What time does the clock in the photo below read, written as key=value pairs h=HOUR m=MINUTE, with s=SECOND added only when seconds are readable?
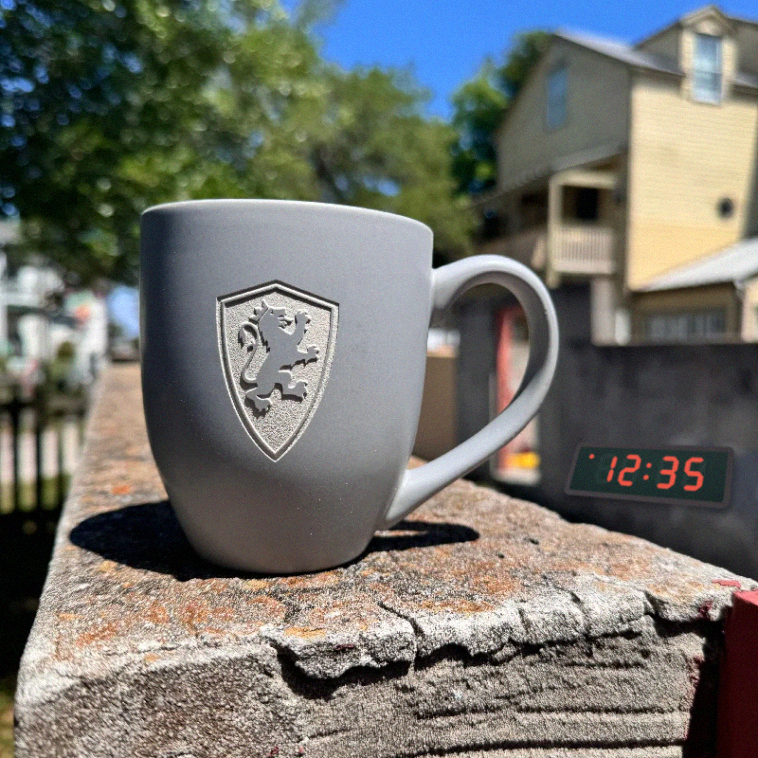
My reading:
h=12 m=35
